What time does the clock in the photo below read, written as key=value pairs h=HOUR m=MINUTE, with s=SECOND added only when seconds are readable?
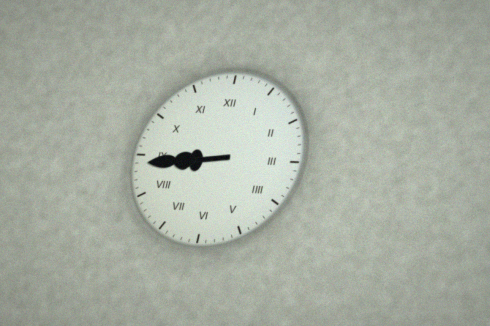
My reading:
h=8 m=44
